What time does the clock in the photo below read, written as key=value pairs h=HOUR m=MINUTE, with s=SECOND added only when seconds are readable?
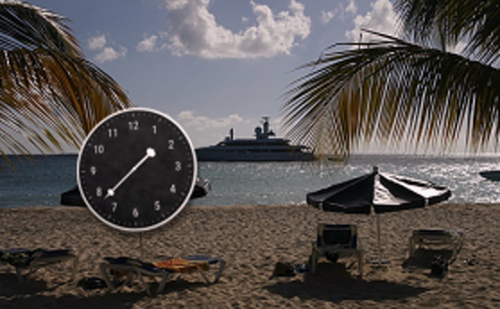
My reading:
h=1 m=38
